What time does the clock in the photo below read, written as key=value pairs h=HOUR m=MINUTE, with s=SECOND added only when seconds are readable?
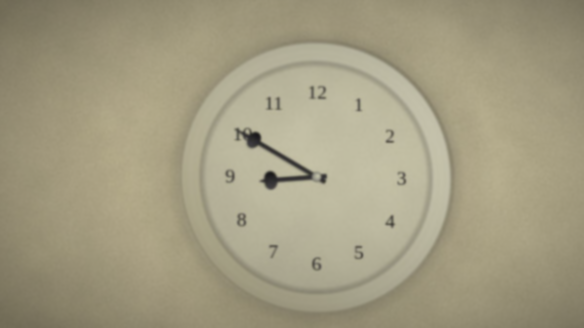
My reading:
h=8 m=50
